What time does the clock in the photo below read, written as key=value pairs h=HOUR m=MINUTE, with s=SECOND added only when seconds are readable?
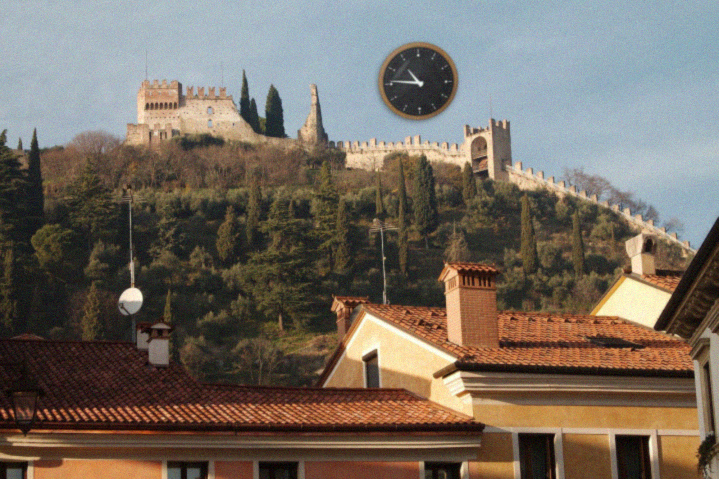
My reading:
h=10 m=46
